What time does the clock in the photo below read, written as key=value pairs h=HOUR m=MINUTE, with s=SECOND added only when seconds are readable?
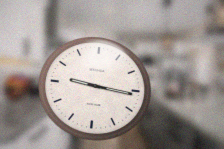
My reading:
h=9 m=16
